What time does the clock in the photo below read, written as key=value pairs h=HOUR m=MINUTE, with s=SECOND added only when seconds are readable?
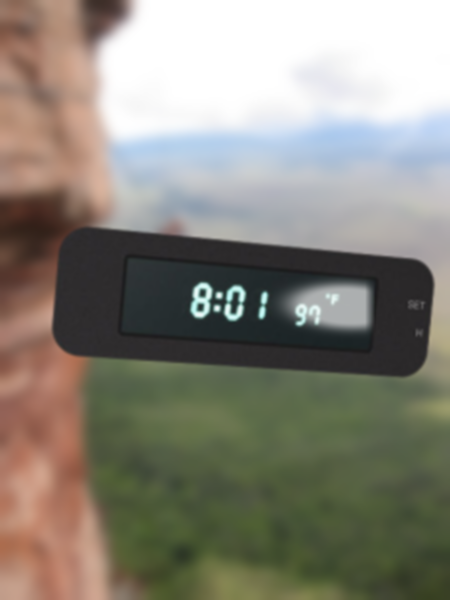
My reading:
h=8 m=1
